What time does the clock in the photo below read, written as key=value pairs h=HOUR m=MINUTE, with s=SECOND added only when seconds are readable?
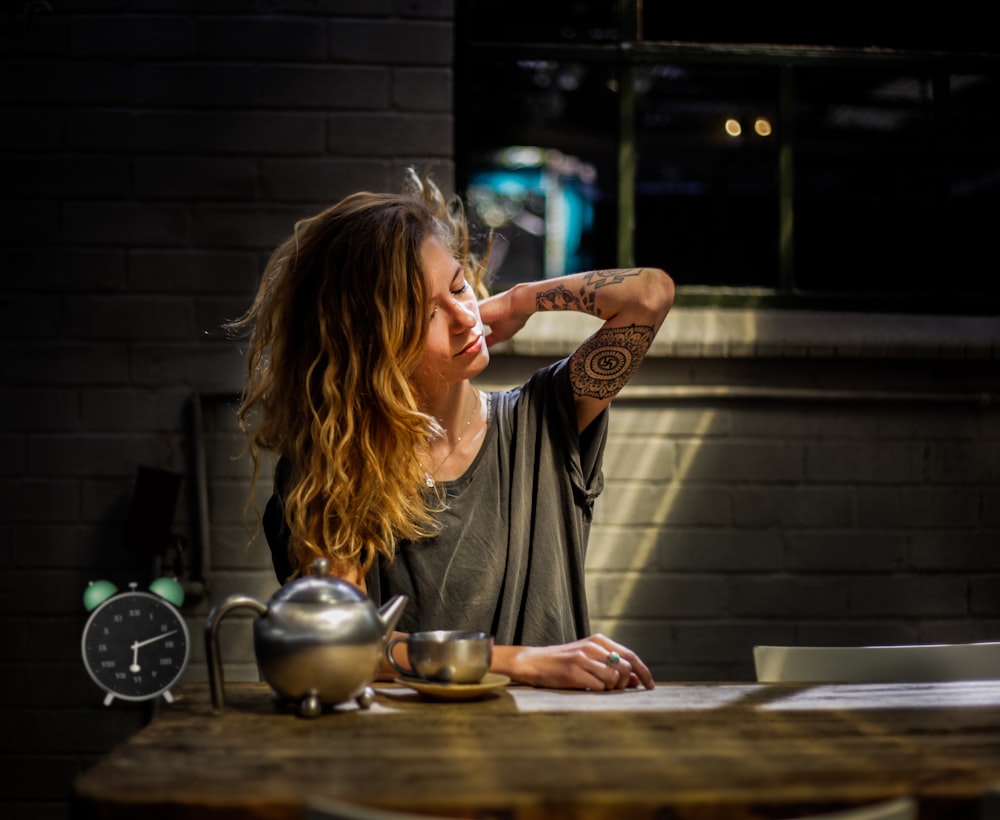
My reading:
h=6 m=12
